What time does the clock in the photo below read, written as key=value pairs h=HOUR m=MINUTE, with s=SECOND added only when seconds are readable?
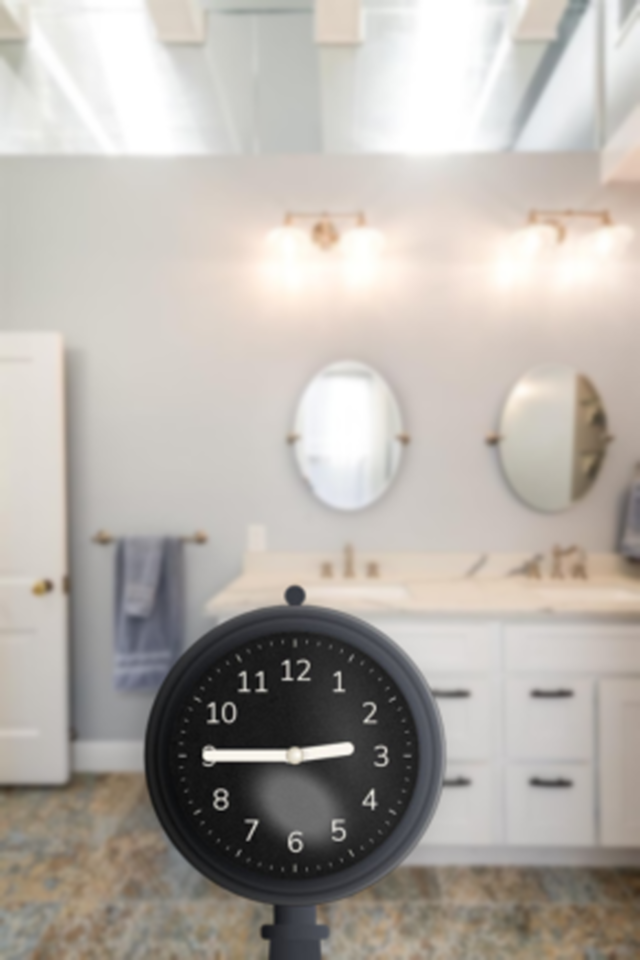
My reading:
h=2 m=45
